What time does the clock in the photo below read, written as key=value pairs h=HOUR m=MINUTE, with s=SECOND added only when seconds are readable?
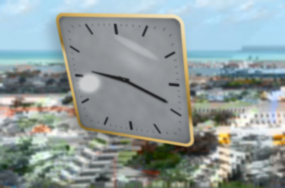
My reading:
h=9 m=19
